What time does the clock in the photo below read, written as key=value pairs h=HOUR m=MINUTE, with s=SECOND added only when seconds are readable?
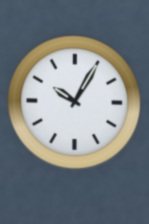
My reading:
h=10 m=5
